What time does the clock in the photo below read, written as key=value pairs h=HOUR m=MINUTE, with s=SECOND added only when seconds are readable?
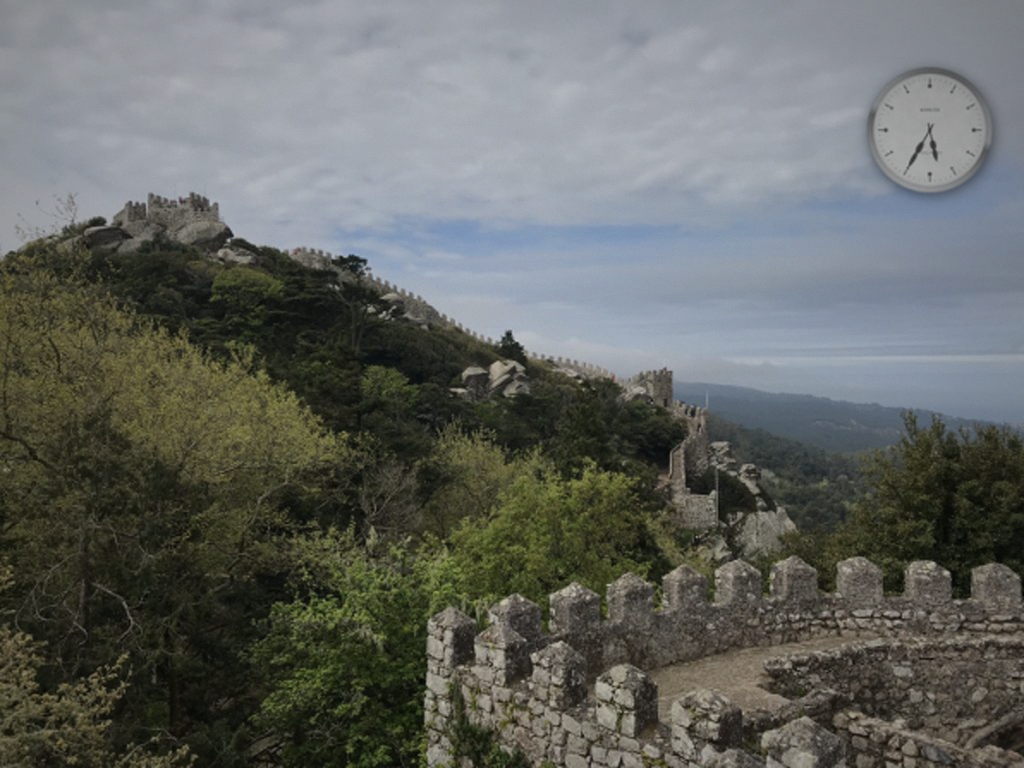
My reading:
h=5 m=35
